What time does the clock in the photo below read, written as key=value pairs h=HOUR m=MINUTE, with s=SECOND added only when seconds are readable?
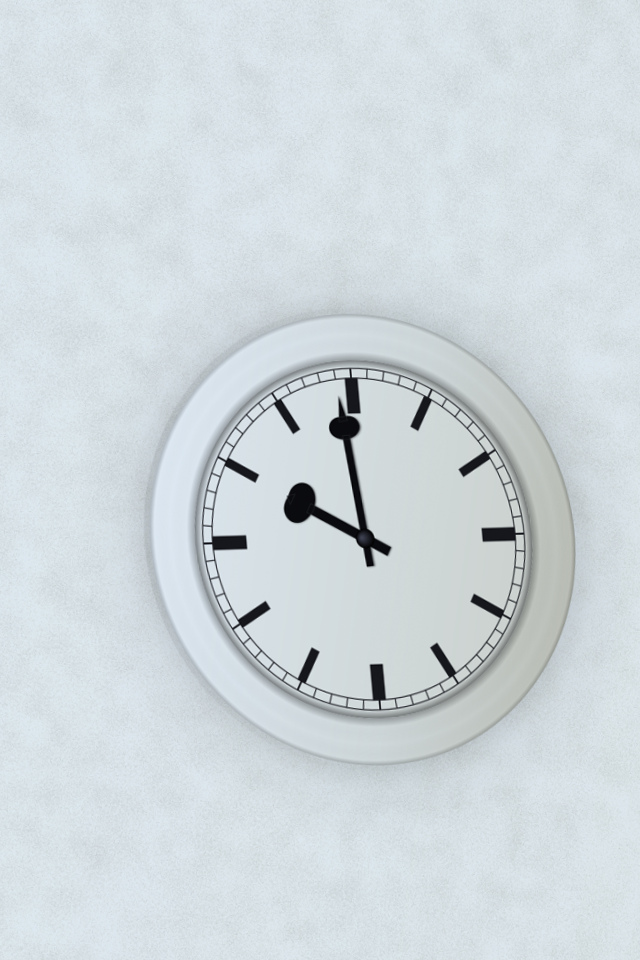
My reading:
h=9 m=59
